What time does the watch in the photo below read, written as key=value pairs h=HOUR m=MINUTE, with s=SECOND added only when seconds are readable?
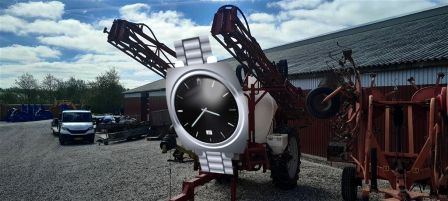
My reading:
h=3 m=38
